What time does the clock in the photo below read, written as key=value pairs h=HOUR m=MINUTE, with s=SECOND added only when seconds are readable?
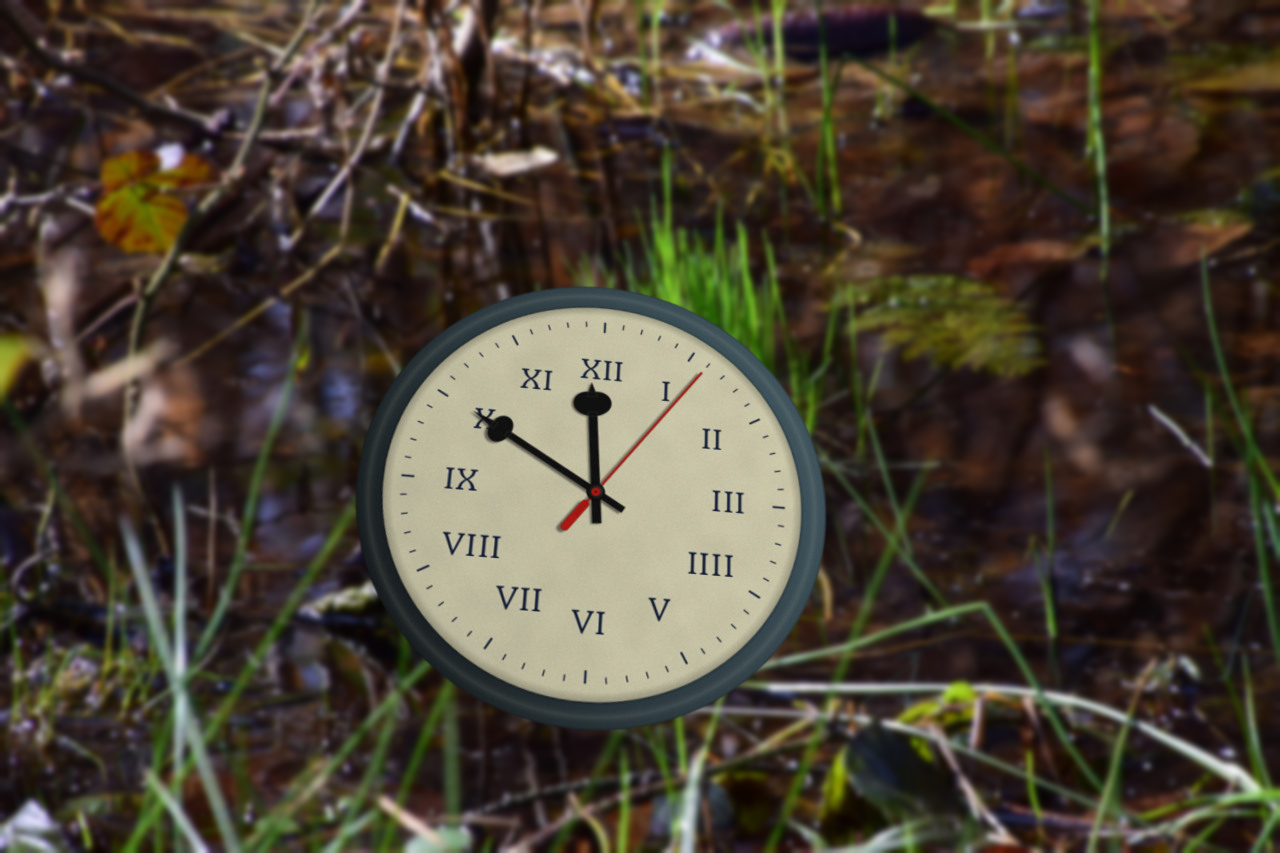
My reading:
h=11 m=50 s=6
